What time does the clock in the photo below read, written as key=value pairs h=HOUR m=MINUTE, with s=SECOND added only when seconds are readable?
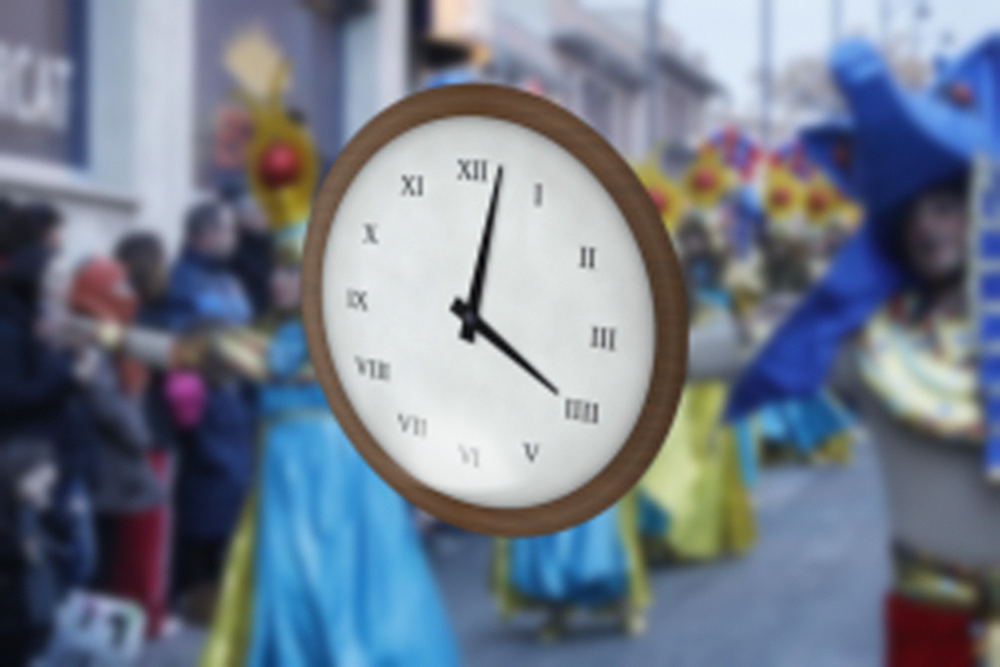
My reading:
h=4 m=2
